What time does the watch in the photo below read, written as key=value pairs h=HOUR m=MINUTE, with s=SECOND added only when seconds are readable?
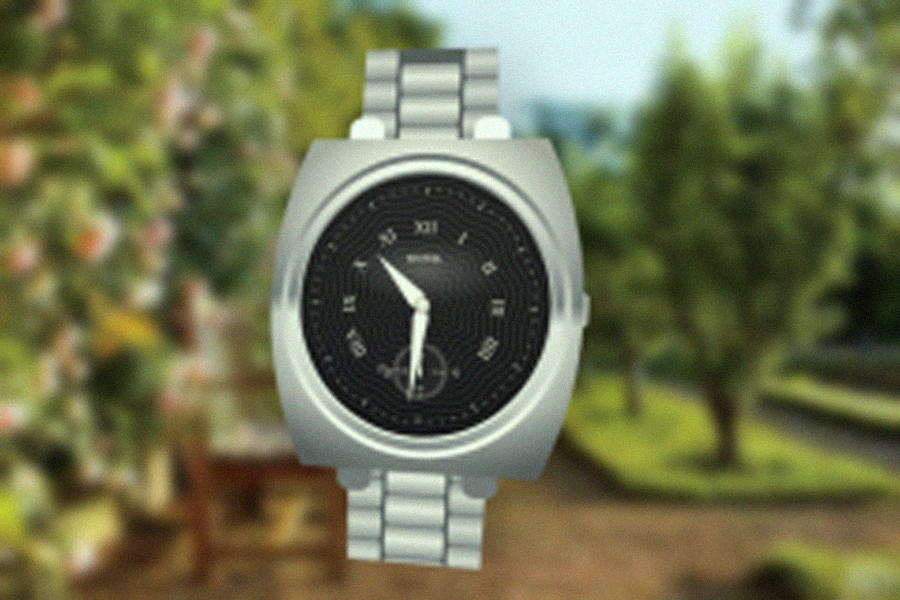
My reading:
h=10 m=31
